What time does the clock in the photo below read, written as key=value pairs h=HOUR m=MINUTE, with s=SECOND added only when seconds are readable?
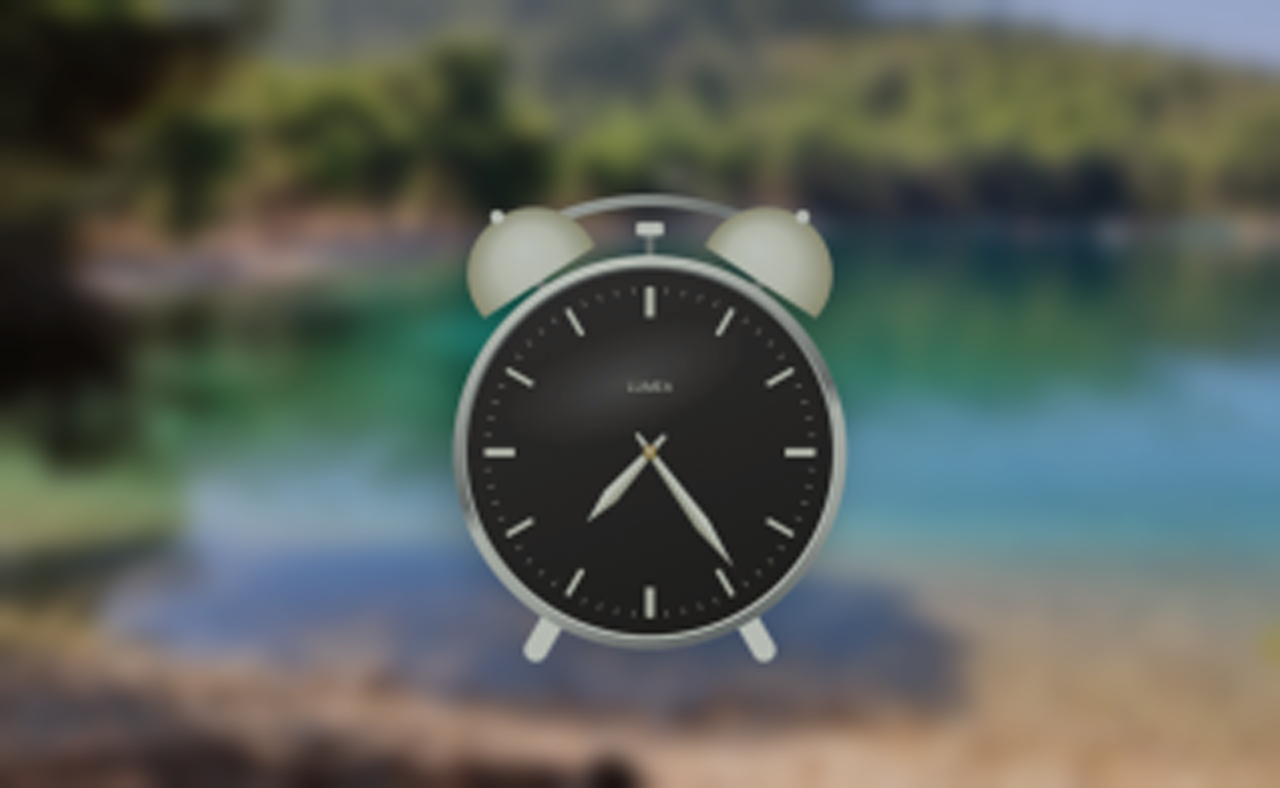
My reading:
h=7 m=24
